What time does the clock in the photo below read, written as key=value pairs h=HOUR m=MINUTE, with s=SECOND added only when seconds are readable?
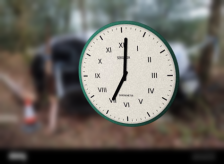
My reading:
h=7 m=1
